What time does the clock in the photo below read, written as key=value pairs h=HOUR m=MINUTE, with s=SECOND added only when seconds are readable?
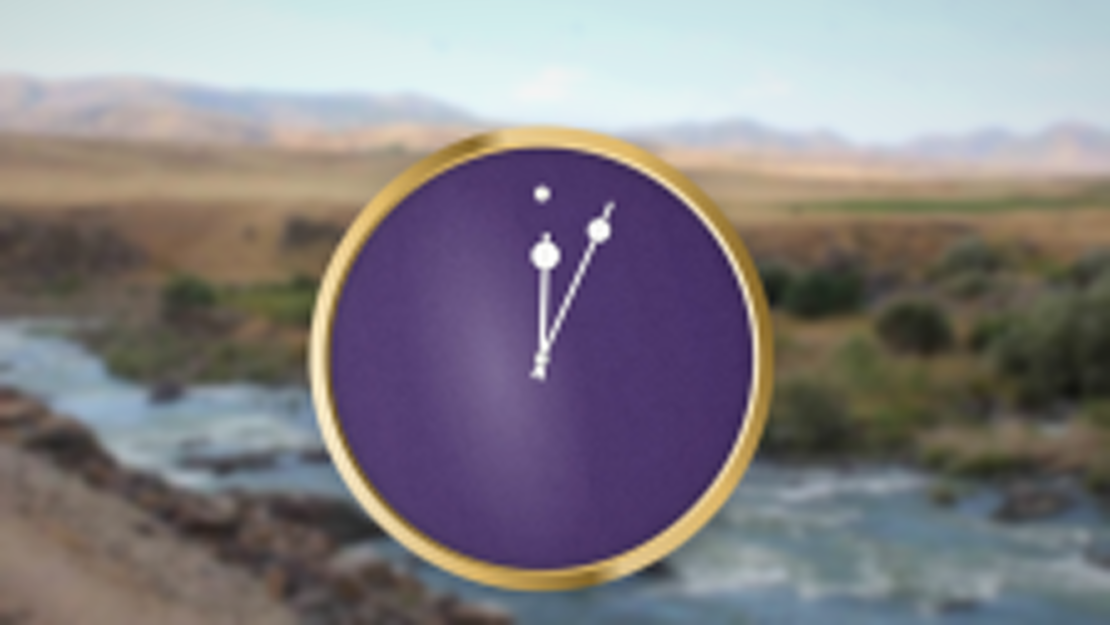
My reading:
h=12 m=4
